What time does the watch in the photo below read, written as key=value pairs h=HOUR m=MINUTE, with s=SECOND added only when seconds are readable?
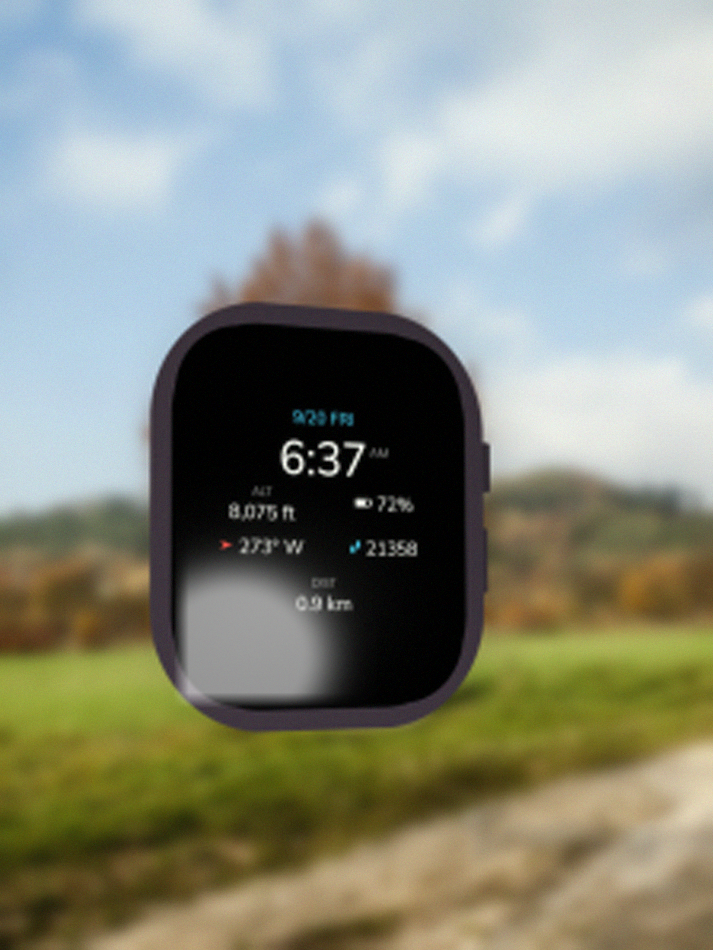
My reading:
h=6 m=37
